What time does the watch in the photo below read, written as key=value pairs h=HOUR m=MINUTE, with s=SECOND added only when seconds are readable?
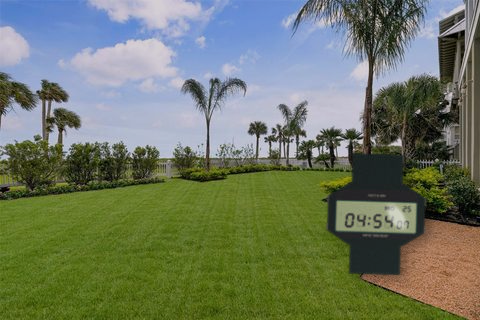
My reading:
h=4 m=54
